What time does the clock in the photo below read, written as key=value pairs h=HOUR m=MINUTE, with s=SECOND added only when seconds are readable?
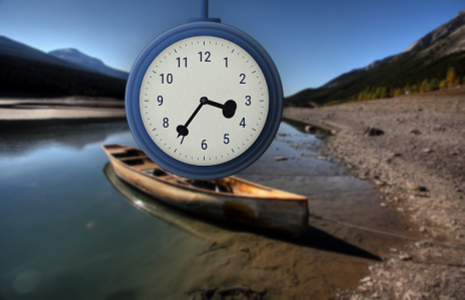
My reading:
h=3 m=36
